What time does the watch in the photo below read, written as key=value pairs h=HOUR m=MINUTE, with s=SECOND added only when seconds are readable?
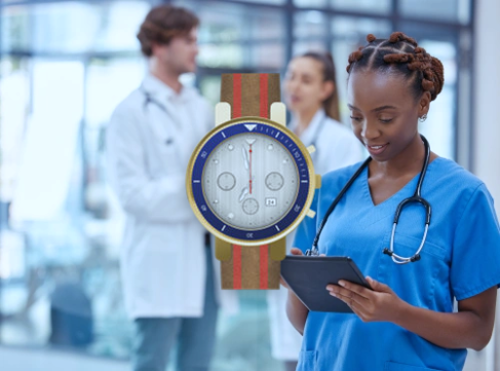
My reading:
h=6 m=58
